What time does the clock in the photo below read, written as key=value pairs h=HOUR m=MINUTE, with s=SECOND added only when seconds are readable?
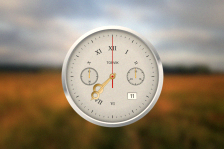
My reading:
h=7 m=37
